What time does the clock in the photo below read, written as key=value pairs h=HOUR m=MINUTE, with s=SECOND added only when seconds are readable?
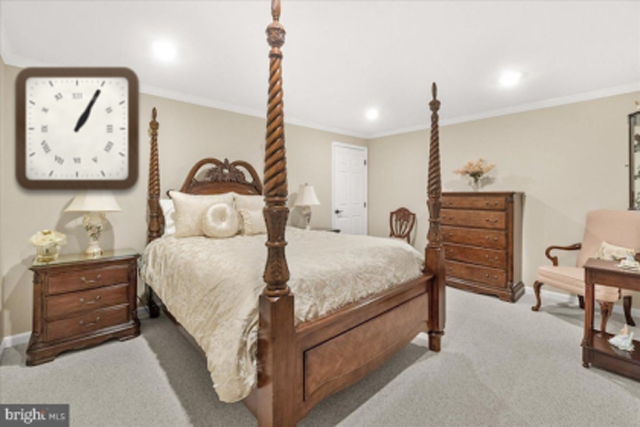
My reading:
h=1 m=5
